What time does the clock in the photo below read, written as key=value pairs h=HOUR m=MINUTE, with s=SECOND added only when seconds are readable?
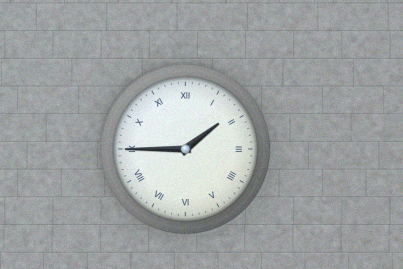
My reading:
h=1 m=45
